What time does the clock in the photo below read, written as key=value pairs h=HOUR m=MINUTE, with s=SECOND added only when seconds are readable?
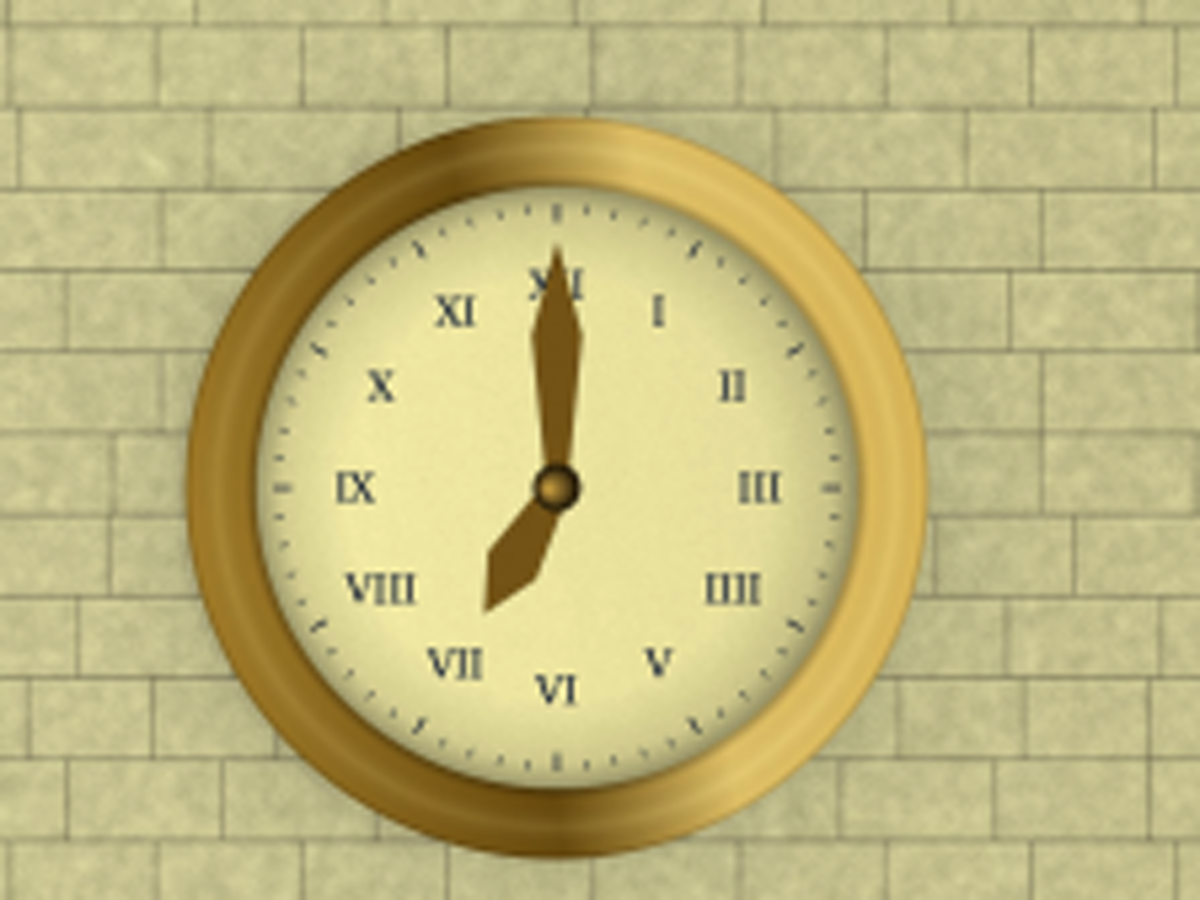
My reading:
h=7 m=0
